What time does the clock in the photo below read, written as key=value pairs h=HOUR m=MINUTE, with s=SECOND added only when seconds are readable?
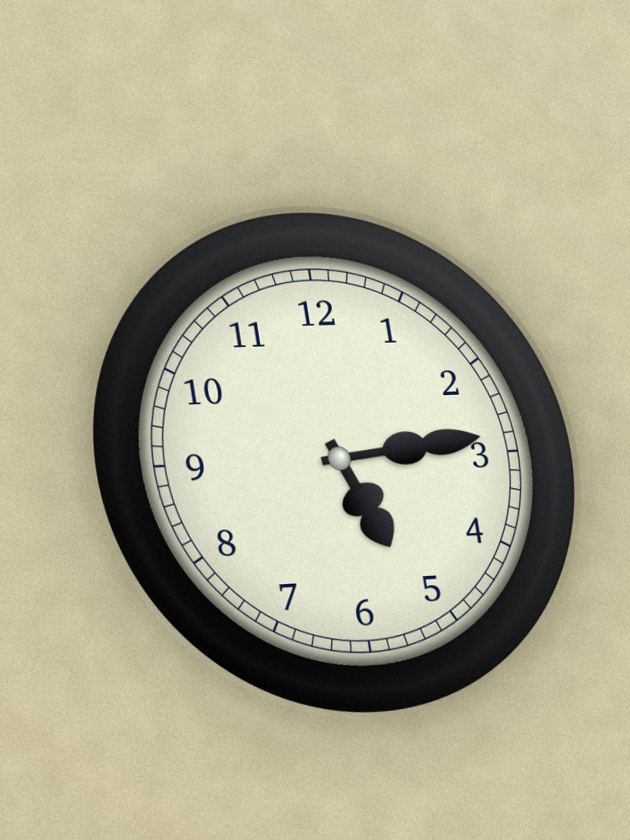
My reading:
h=5 m=14
